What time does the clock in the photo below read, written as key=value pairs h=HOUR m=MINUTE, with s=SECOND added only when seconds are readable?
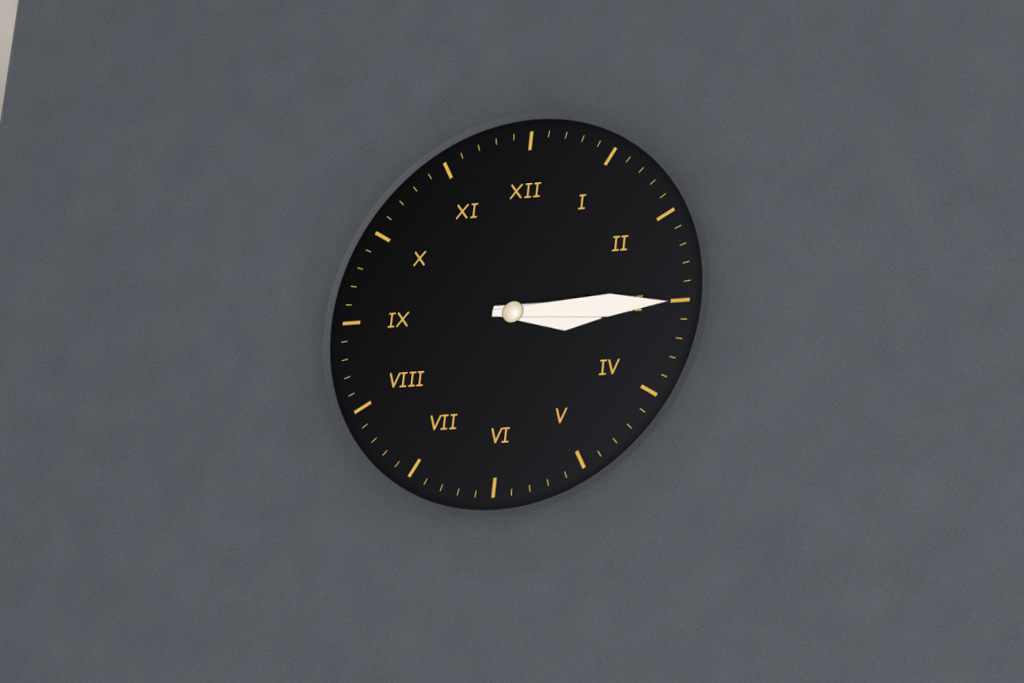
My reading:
h=3 m=15
